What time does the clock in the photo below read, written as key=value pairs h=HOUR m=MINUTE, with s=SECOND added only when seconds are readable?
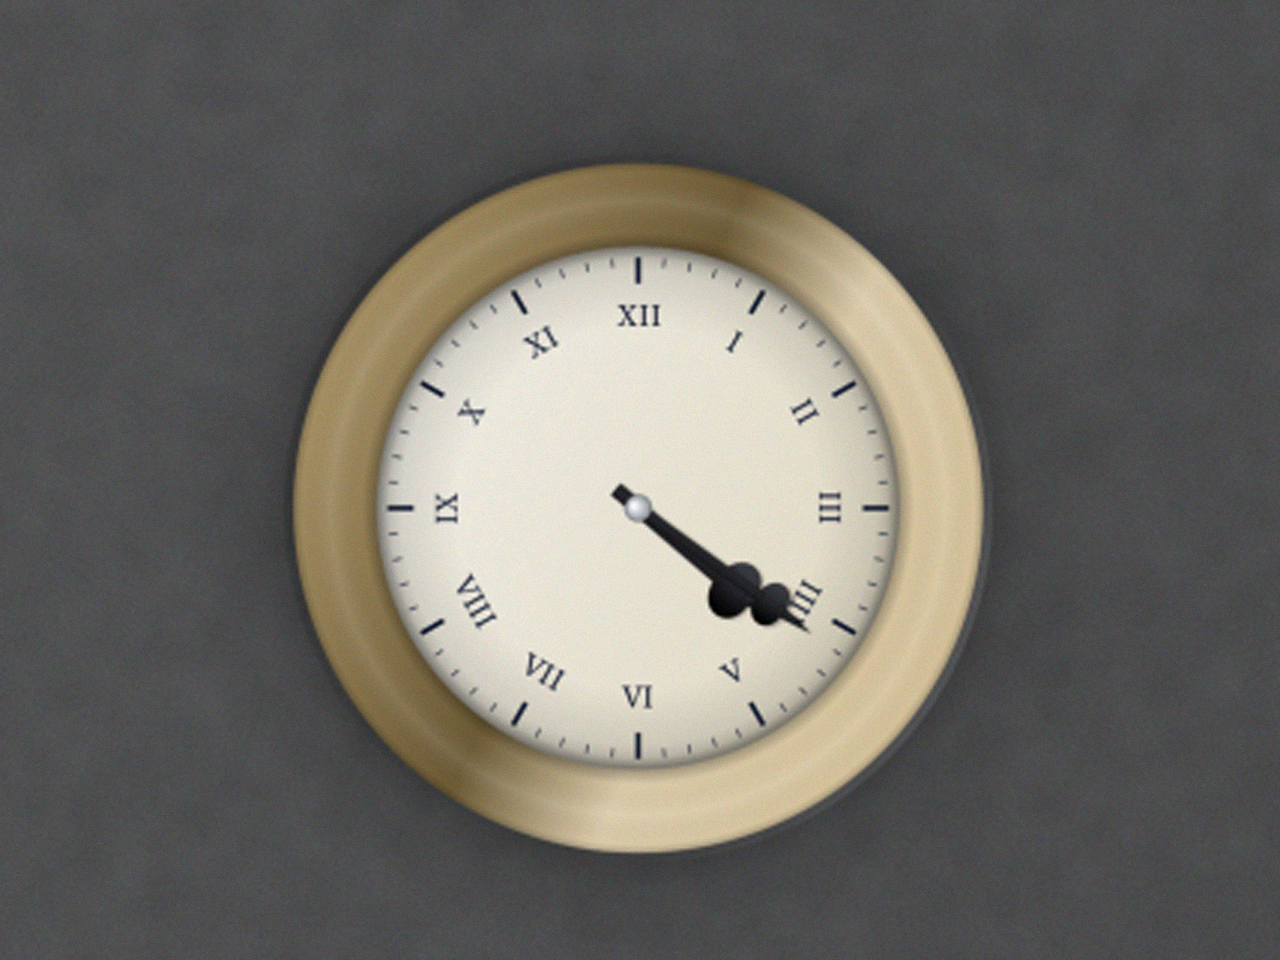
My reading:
h=4 m=21
